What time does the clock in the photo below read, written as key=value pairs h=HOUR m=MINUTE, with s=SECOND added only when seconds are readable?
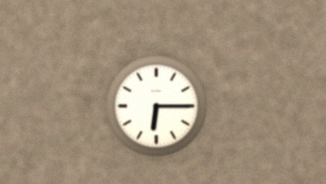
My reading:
h=6 m=15
